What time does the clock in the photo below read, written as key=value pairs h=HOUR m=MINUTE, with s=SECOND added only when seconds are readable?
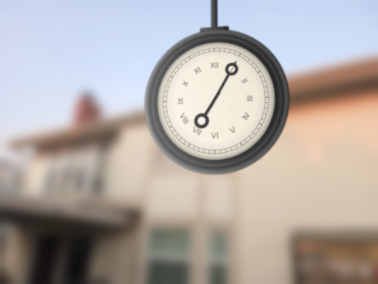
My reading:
h=7 m=5
